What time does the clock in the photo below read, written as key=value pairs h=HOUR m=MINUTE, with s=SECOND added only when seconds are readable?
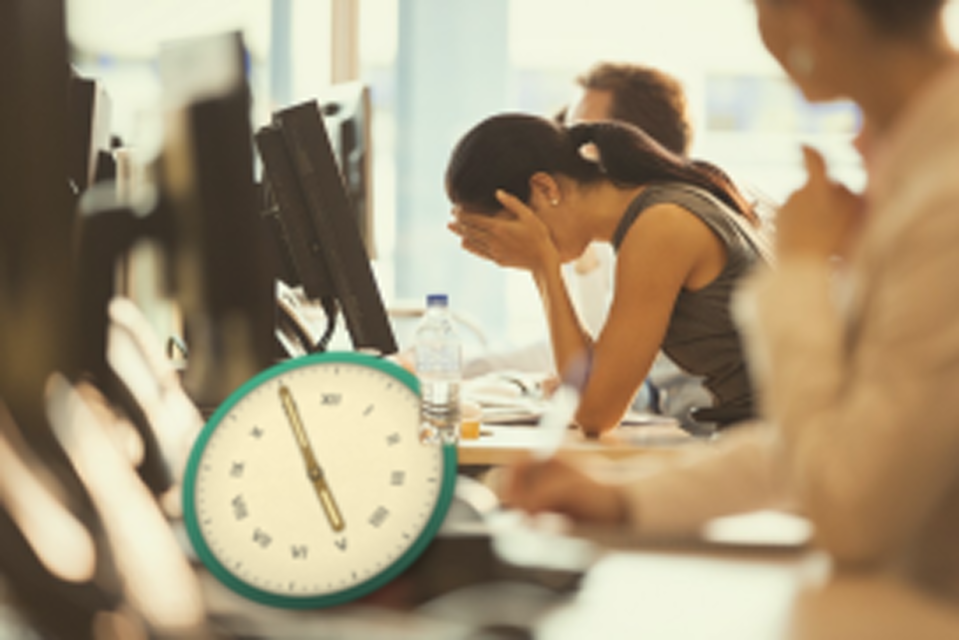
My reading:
h=4 m=55
